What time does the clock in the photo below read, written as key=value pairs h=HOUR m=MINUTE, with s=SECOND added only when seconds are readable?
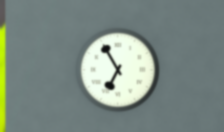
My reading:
h=6 m=55
